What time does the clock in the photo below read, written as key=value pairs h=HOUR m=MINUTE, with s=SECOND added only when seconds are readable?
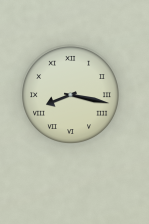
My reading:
h=8 m=17
